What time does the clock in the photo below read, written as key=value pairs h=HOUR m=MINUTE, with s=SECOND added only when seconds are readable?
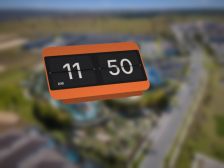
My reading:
h=11 m=50
